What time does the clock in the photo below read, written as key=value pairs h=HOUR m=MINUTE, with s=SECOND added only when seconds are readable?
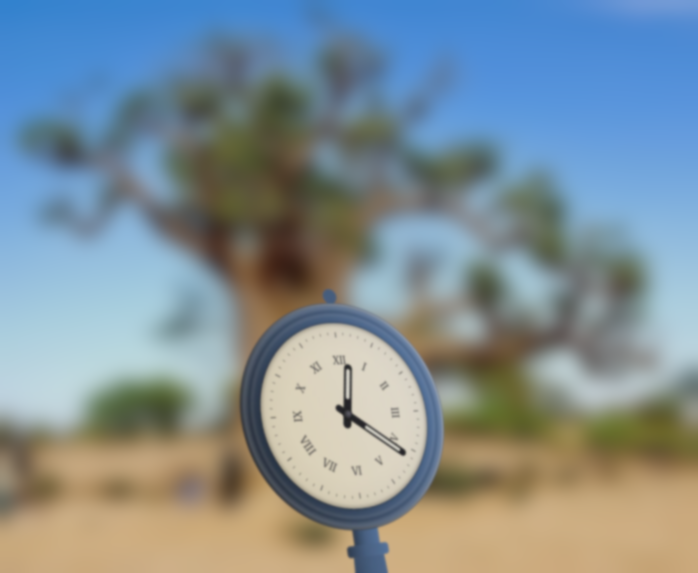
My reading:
h=12 m=21
